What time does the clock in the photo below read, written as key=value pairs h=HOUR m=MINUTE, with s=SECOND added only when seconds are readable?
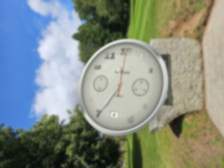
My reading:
h=11 m=35
